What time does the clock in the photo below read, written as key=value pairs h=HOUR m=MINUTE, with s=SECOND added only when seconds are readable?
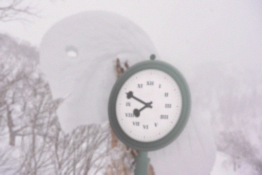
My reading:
h=7 m=49
